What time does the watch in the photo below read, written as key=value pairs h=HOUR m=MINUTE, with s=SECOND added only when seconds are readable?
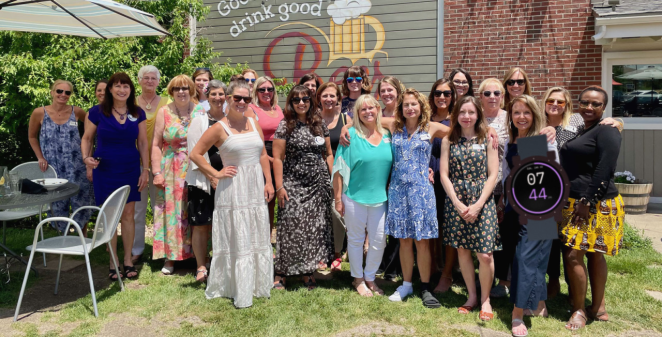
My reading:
h=7 m=44
